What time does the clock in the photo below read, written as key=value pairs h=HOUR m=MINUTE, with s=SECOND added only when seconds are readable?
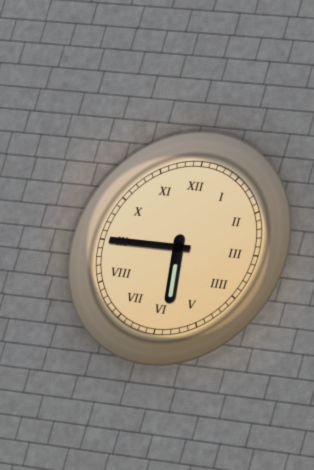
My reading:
h=5 m=45
